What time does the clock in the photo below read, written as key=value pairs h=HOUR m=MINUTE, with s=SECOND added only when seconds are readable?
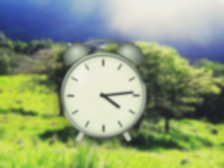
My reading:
h=4 m=14
